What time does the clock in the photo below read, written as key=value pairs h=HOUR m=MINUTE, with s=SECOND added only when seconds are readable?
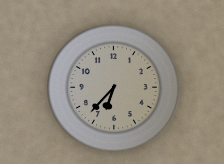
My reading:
h=6 m=37
